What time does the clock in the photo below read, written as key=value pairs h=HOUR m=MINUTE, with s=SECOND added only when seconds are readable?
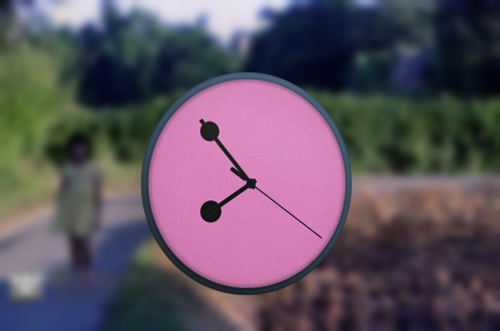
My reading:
h=7 m=53 s=21
